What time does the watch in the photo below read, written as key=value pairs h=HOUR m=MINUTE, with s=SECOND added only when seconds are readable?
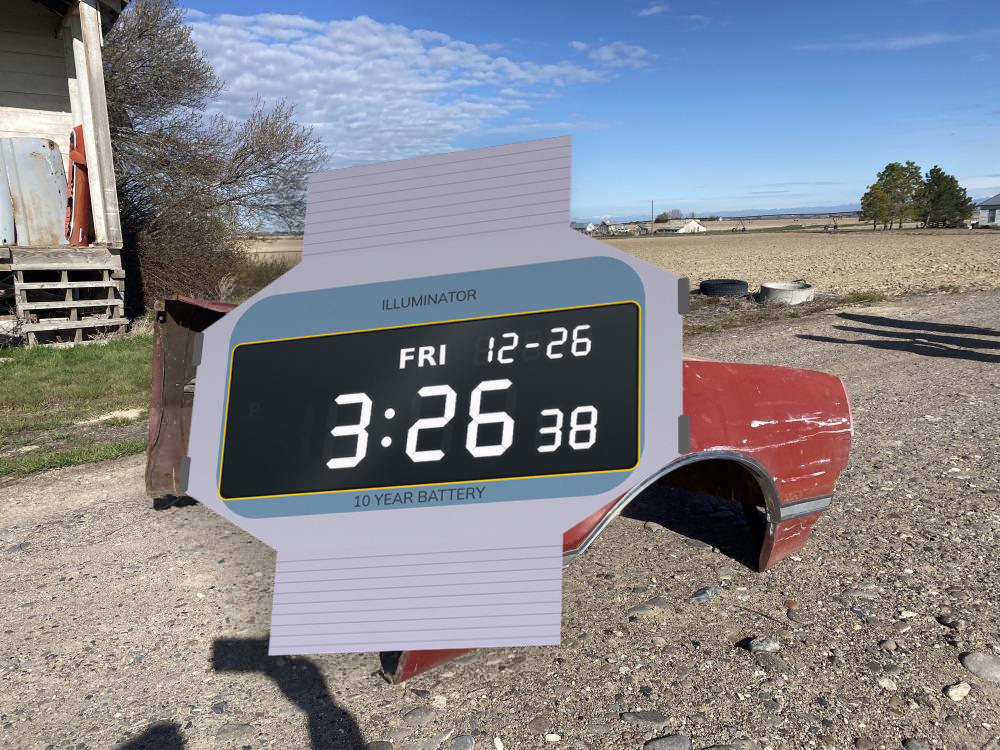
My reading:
h=3 m=26 s=38
